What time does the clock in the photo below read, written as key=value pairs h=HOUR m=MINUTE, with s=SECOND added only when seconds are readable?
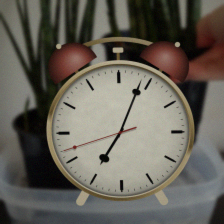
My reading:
h=7 m=3 s=42
